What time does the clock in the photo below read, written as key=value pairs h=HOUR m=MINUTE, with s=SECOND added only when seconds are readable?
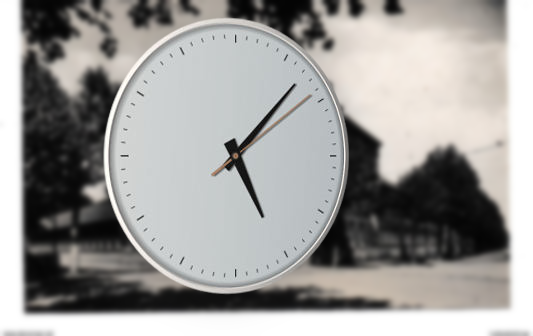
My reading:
h=5 m=7 s=9
